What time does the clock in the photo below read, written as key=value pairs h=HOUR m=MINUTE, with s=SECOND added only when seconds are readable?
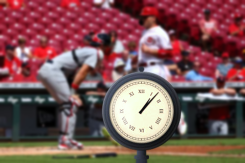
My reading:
h=1 m=7
